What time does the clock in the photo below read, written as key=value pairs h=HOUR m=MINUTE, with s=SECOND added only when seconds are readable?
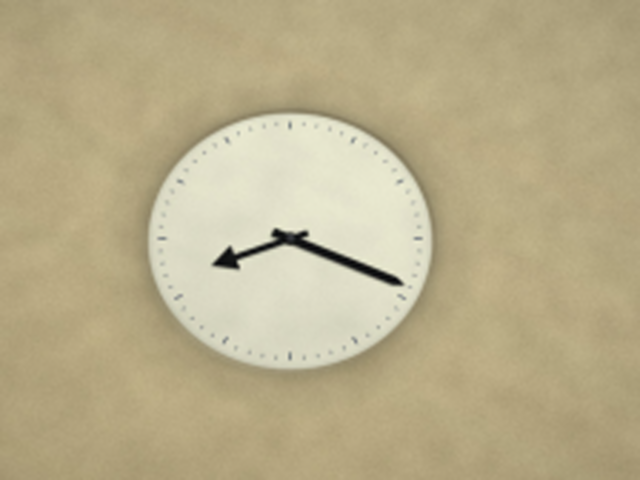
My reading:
h=8 m=19
